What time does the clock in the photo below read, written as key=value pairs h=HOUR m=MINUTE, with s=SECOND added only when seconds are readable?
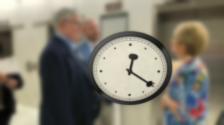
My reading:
h=12 m=21
